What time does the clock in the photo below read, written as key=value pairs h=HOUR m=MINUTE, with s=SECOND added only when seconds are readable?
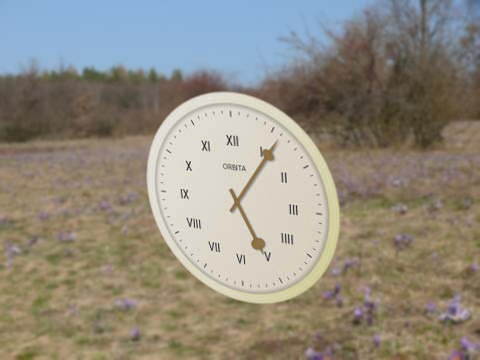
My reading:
h=5 m=6
